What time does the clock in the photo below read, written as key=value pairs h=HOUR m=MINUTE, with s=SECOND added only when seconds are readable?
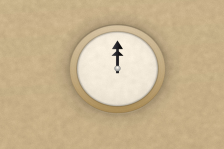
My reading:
h=12 m=0
